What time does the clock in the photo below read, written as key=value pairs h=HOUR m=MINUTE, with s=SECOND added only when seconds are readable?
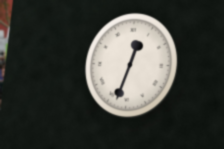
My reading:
h=12 m=33
